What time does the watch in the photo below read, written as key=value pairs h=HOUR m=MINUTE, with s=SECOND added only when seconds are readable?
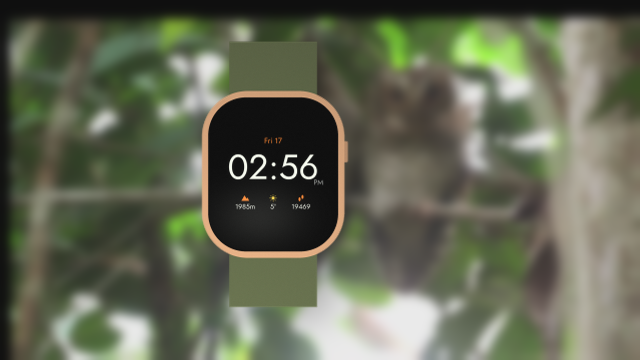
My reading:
h=2 m=56
